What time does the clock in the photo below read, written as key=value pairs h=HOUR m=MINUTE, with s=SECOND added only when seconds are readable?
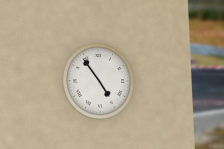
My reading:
h=4 m=54
